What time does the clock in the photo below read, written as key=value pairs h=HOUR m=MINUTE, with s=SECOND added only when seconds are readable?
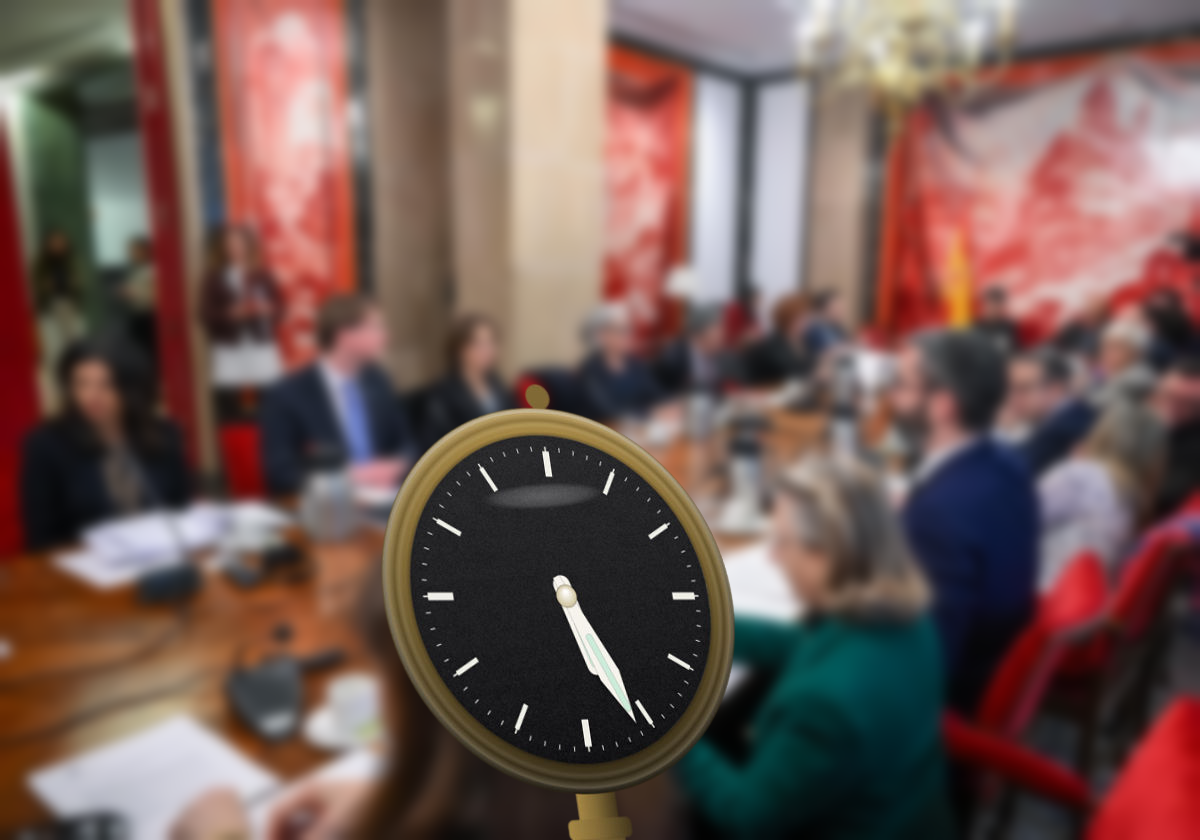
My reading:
h=5 m=26
